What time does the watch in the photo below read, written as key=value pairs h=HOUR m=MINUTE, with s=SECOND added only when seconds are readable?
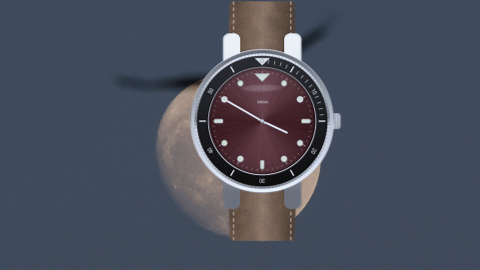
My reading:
h=3 m=50
